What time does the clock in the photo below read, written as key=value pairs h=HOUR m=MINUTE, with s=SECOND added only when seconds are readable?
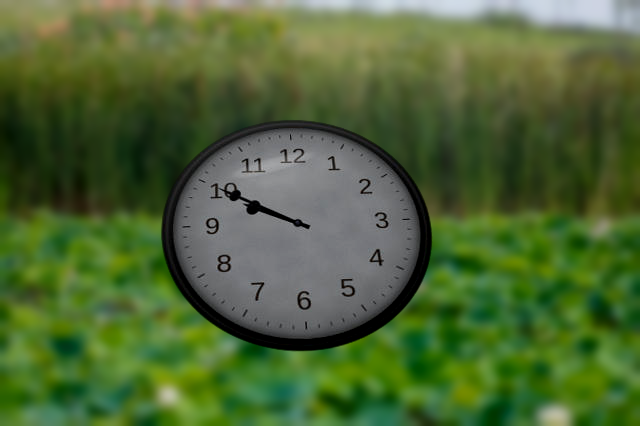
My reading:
h=9 m=50
